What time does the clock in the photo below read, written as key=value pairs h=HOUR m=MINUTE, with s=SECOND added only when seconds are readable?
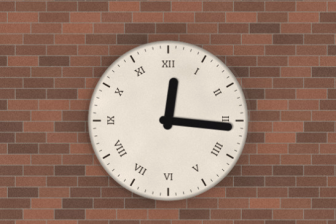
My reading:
h=12 m=16
